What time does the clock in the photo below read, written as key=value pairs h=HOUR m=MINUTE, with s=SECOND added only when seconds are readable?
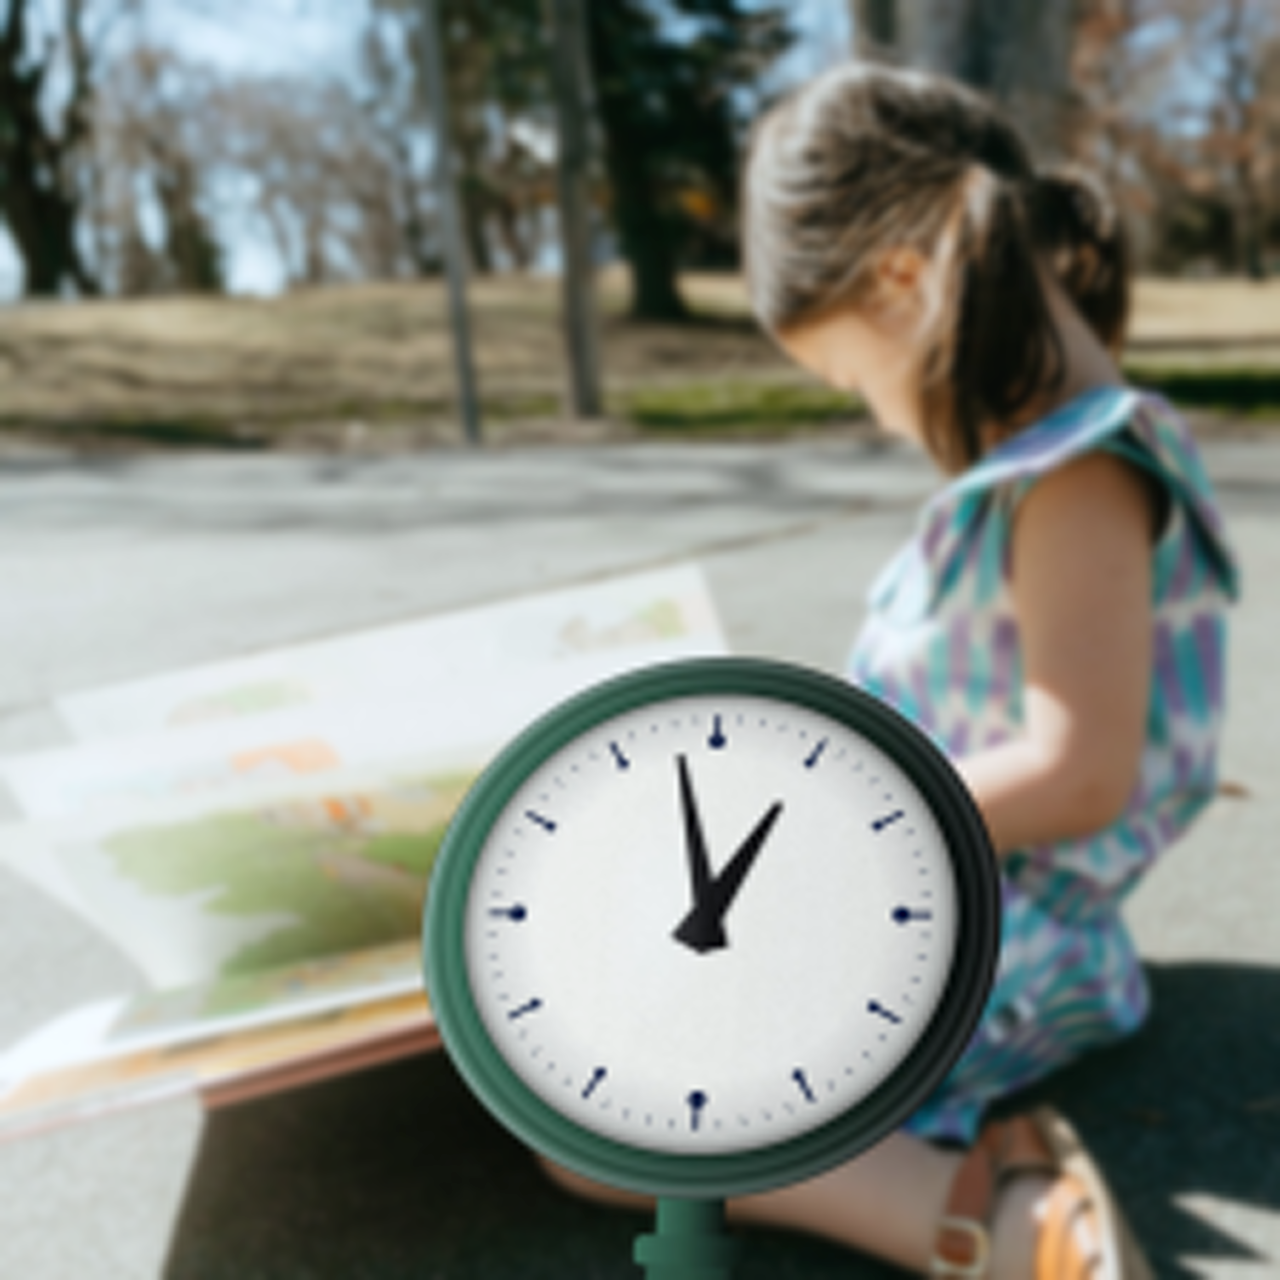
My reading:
h=12 m=58
